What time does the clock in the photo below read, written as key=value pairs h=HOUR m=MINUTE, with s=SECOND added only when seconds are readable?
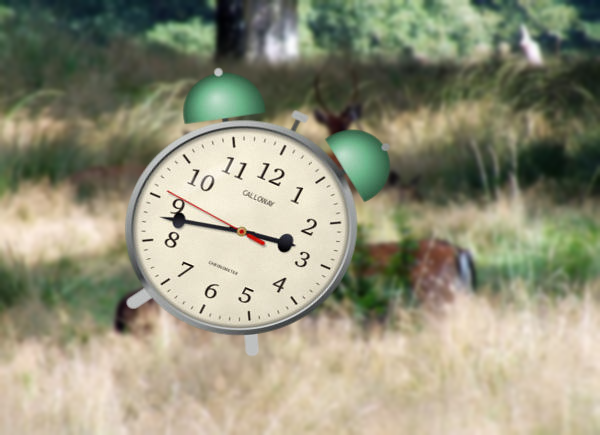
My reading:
h=2 m=42 s=46
